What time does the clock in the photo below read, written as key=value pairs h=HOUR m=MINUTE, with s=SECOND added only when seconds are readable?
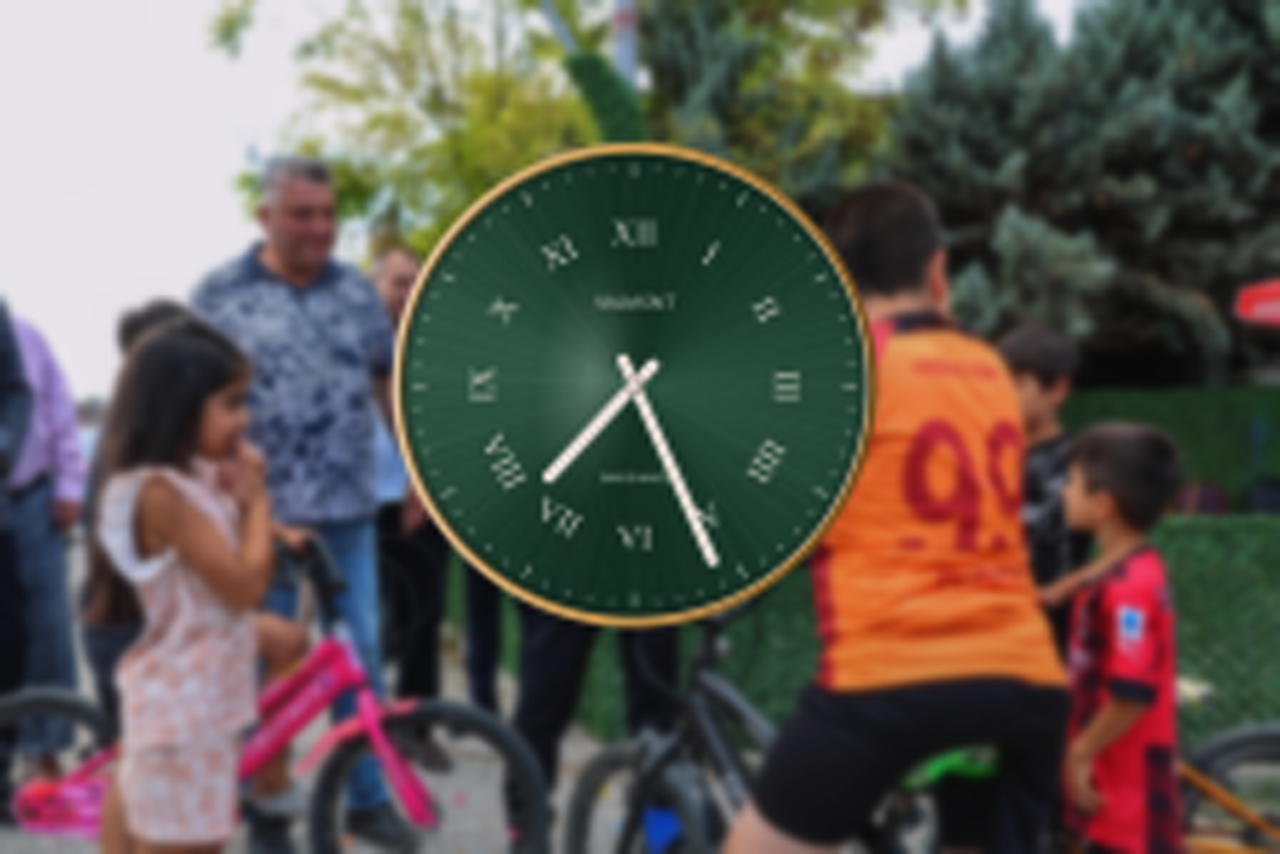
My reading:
h=7 m=26
